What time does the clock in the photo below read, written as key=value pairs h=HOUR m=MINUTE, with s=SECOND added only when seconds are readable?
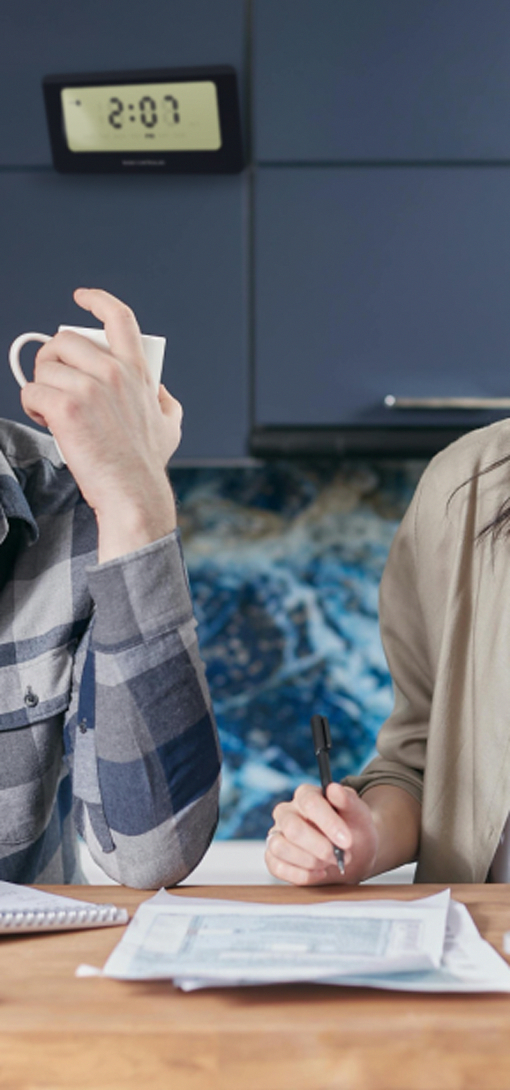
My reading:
h=2 m=7
